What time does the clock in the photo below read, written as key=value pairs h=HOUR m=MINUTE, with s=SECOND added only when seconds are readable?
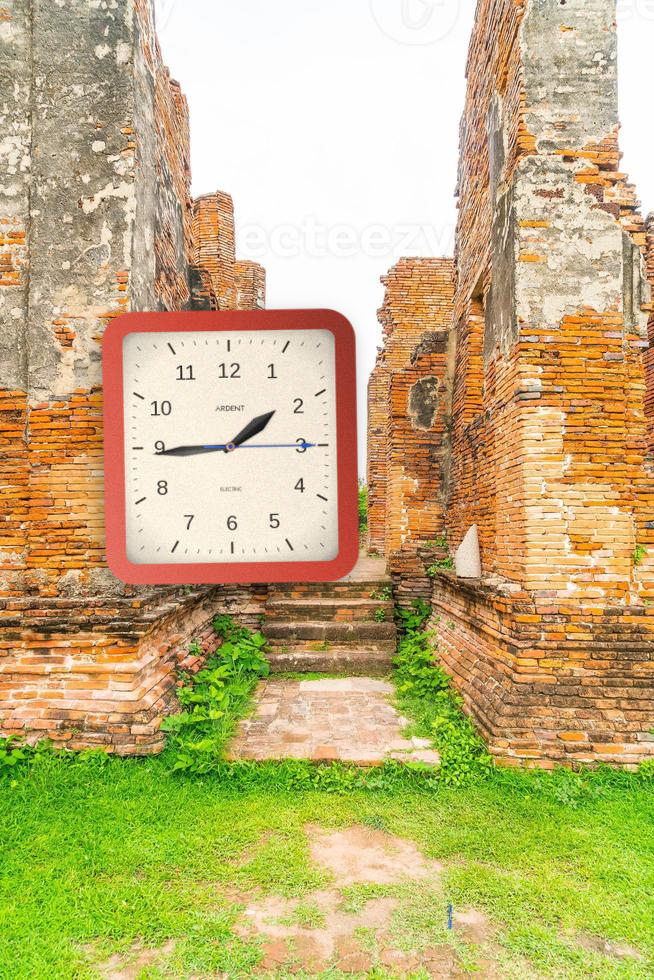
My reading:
h=1 m=44 s=15
